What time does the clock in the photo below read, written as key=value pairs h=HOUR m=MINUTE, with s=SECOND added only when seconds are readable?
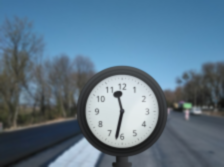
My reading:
h=11 m=32
